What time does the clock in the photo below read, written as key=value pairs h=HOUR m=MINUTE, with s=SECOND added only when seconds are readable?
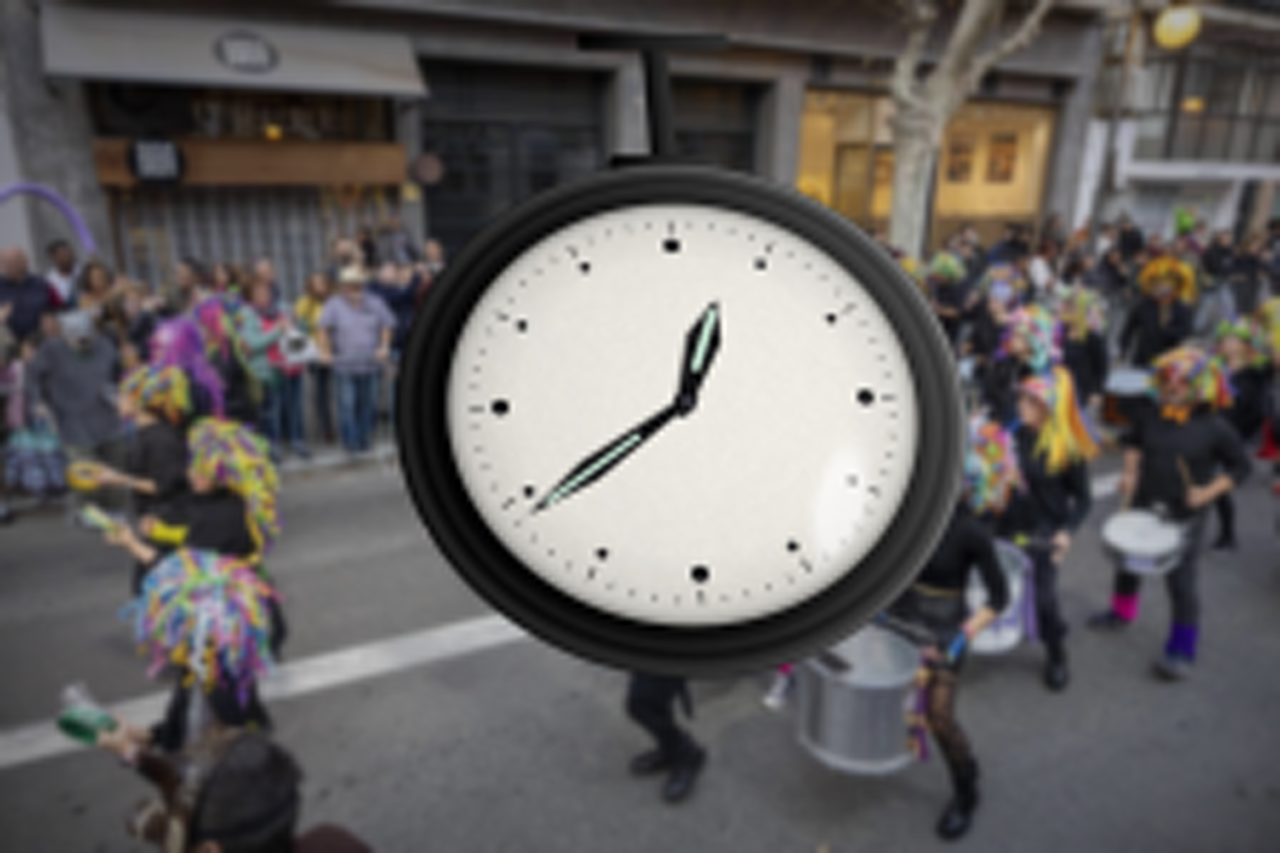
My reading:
h=12 m=39
